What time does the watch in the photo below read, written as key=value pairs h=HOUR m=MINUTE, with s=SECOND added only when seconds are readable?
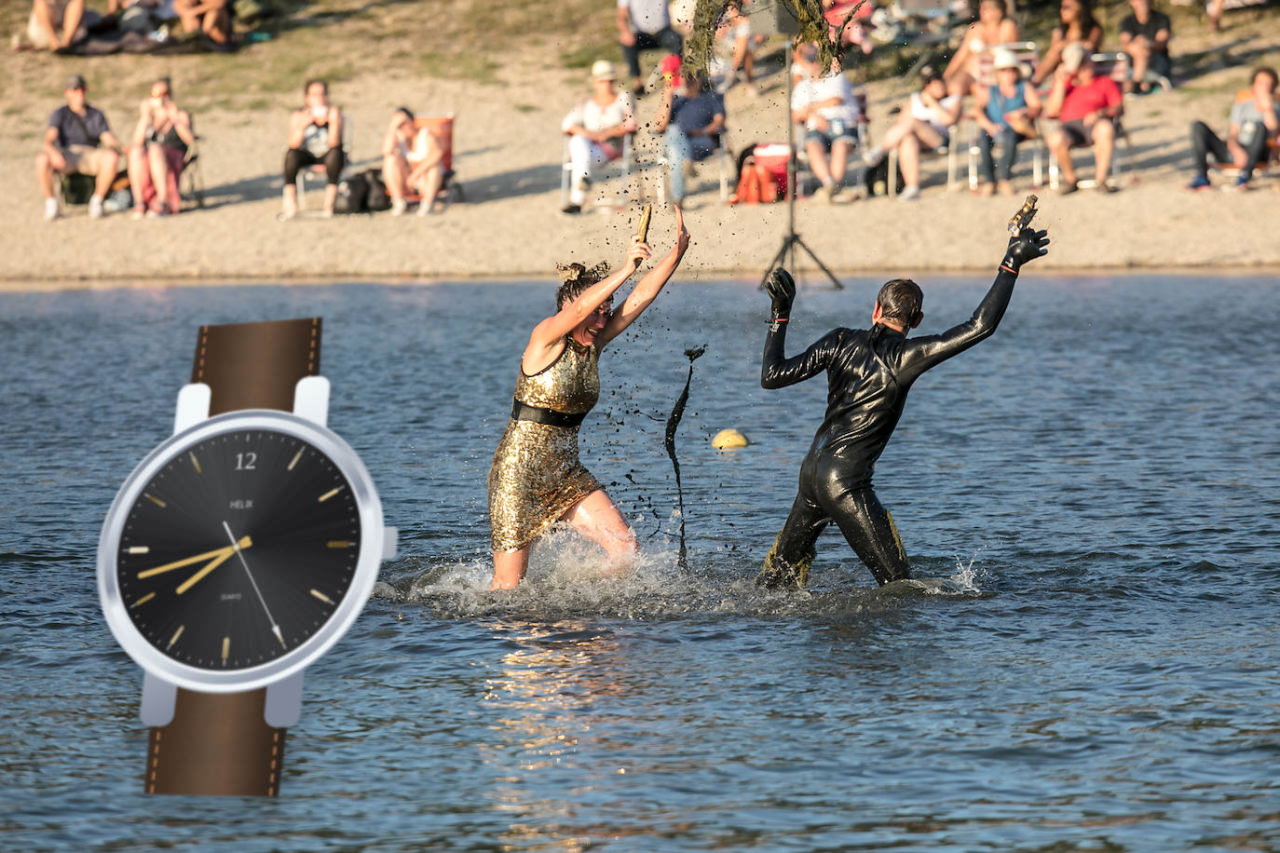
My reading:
h=7 m=42 s=25
